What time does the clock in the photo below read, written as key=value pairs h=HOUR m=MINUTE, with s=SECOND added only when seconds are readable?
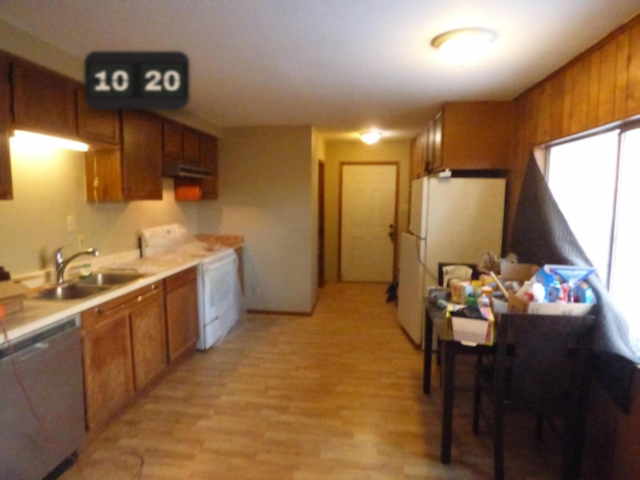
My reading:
h=10 m=20
